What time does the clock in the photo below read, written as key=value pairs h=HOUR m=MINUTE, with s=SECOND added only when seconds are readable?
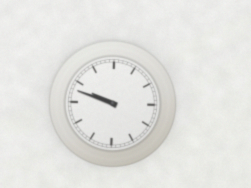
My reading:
h=9 m=48
